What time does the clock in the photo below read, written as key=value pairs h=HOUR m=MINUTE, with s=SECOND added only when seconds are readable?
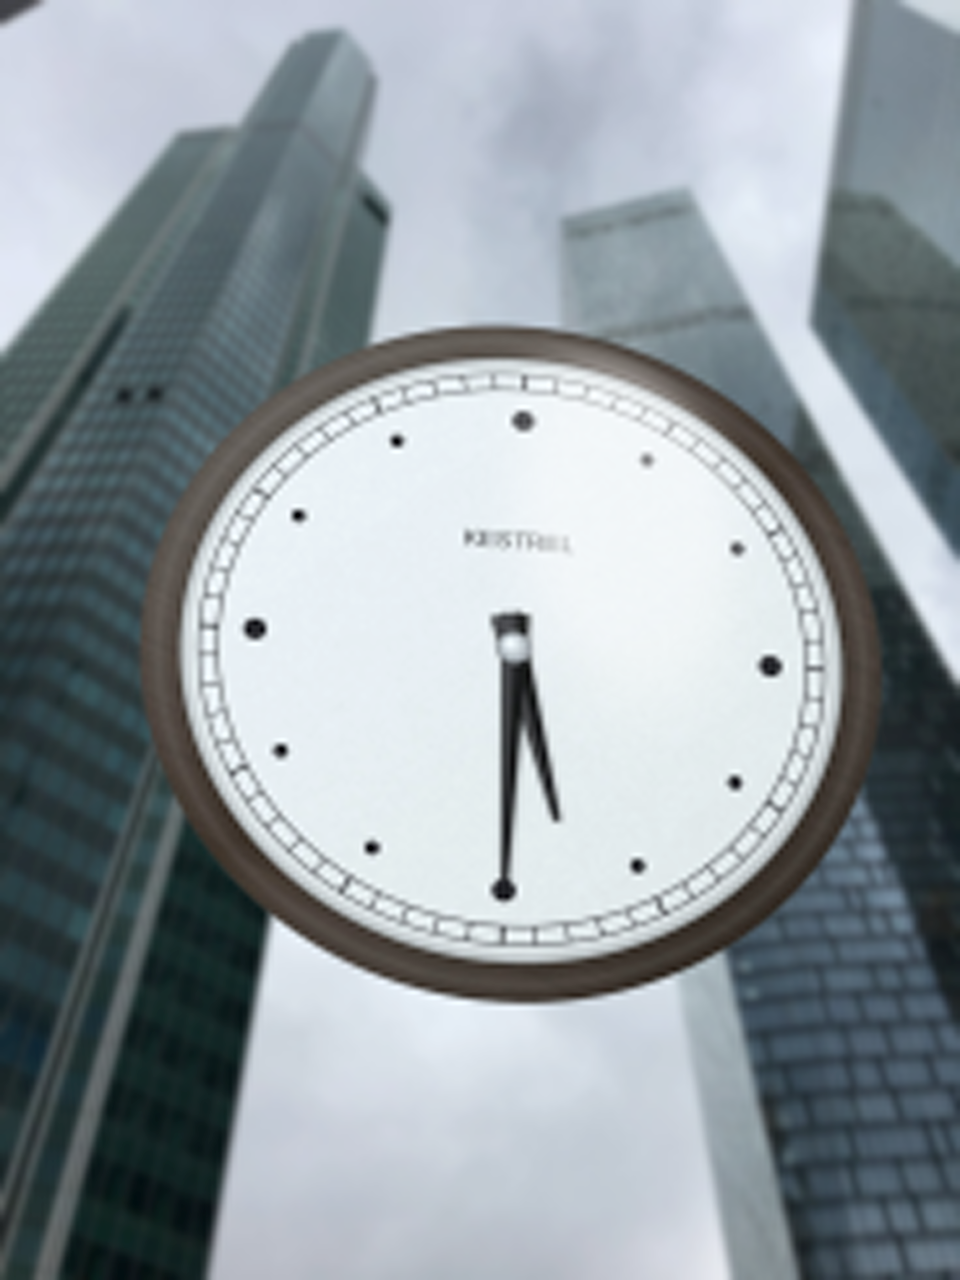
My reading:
h=5 m=30
